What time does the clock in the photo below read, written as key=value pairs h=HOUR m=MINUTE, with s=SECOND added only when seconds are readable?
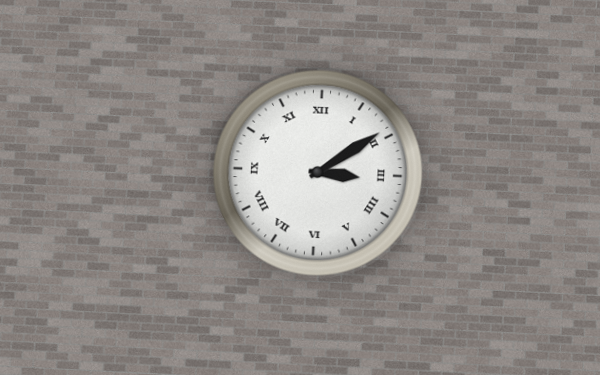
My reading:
h=3 m=9
